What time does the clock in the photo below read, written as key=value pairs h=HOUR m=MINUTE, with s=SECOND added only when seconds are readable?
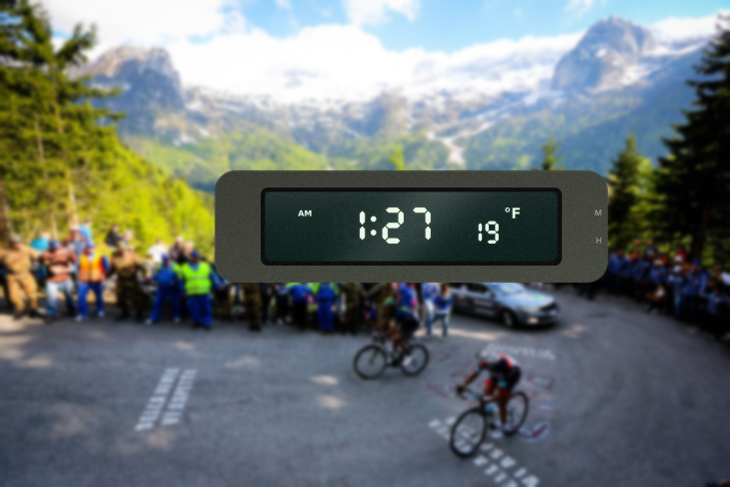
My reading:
h=1 m=27
